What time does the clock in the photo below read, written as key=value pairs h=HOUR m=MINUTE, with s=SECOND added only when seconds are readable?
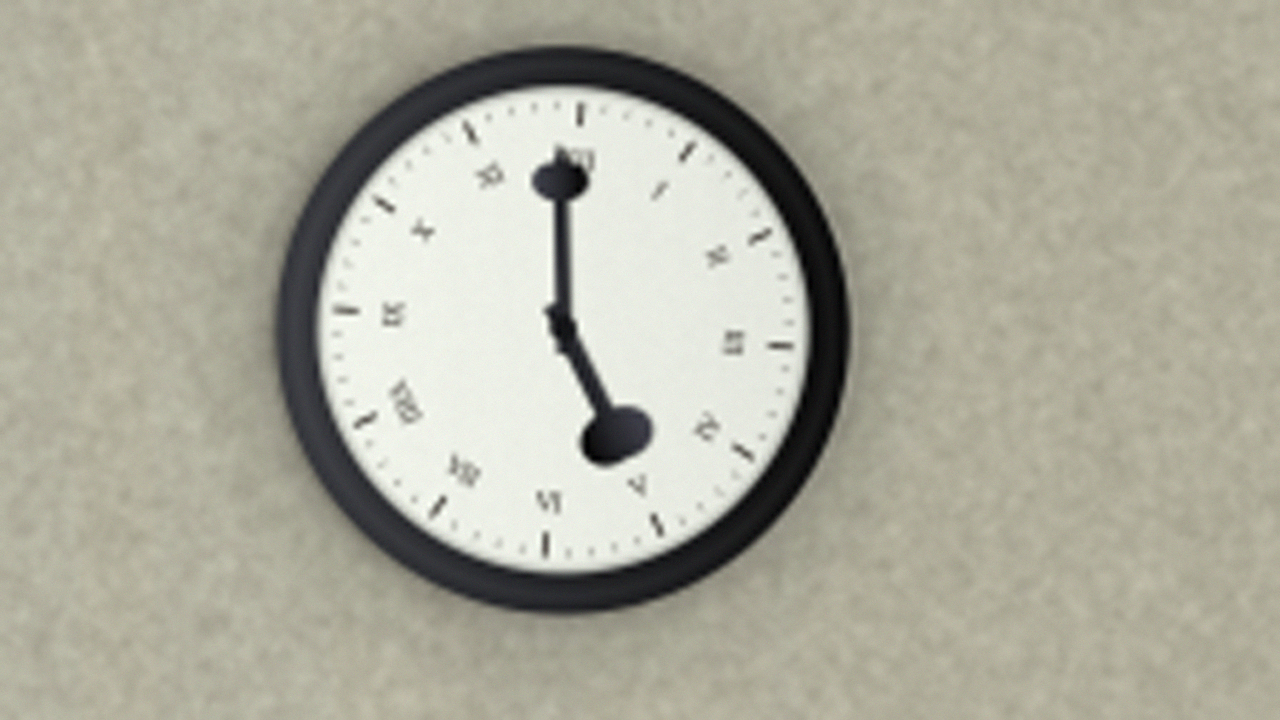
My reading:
h=4 m=59
